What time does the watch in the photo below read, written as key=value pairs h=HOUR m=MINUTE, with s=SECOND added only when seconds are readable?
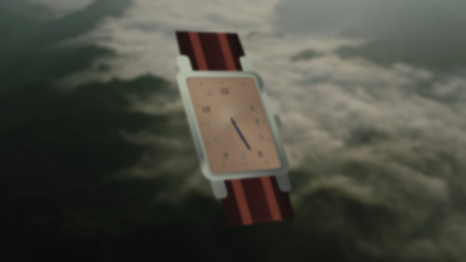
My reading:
h=5 m=27
